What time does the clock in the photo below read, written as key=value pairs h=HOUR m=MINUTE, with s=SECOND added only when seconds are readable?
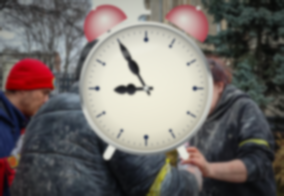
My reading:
h=8 m=55
